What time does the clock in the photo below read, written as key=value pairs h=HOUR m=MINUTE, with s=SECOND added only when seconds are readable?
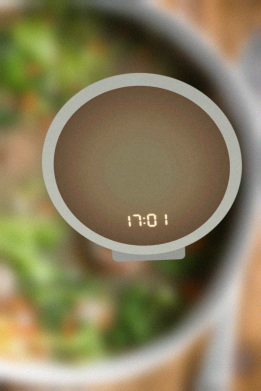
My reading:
h=17 m=1
